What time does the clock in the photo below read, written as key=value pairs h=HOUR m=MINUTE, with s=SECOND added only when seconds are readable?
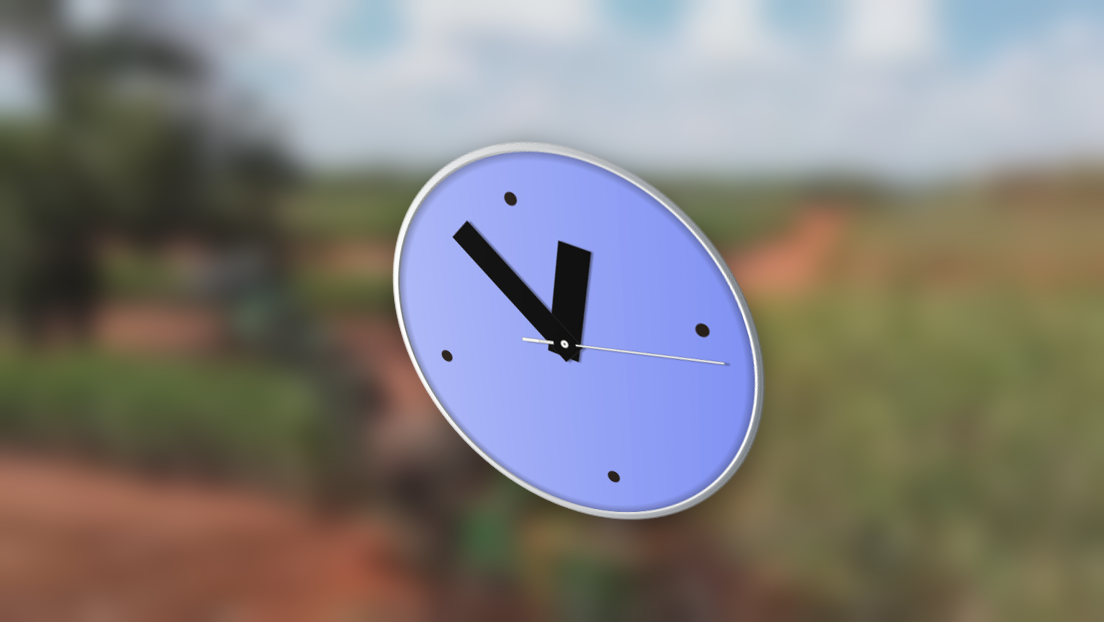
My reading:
h=12 m=55 s=17
